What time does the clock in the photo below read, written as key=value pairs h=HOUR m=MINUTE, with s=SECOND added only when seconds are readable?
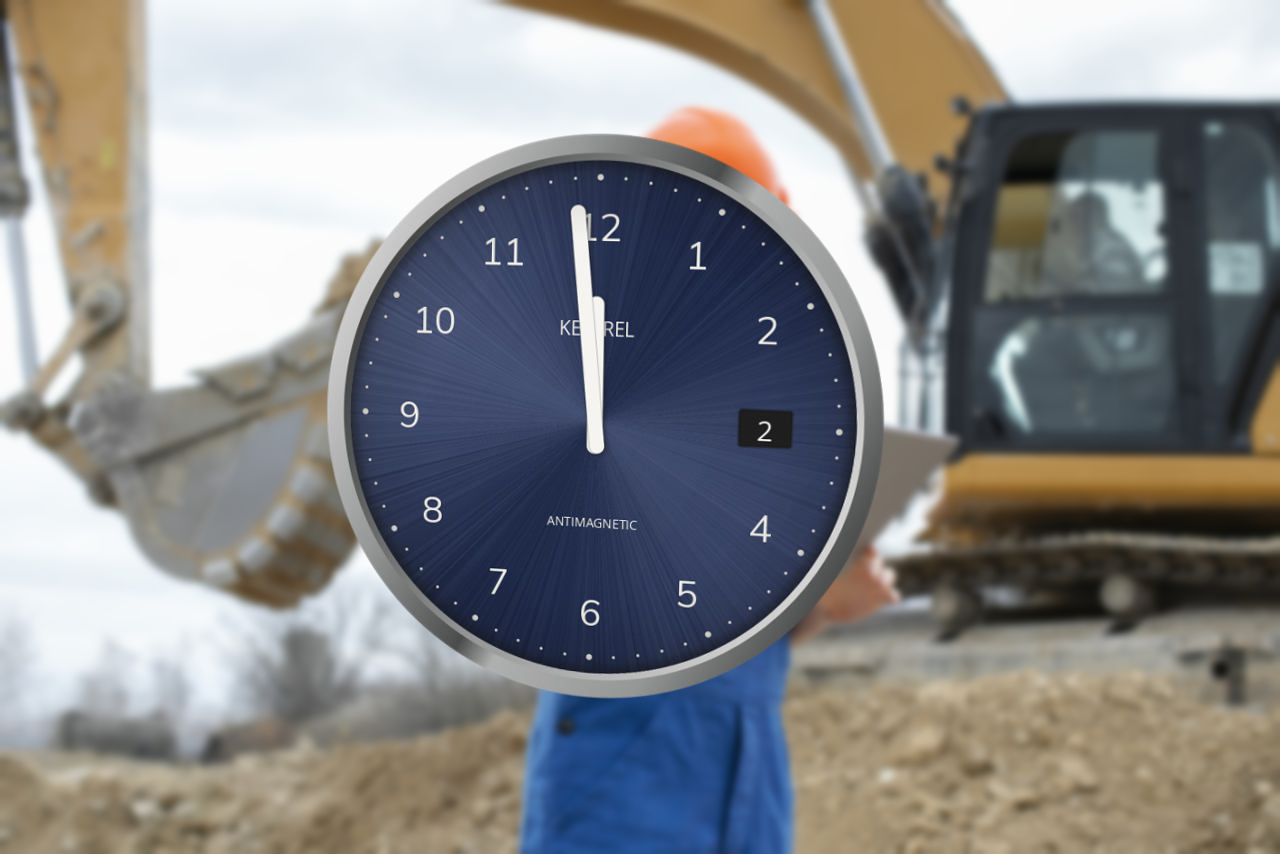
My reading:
h=11 m=59
